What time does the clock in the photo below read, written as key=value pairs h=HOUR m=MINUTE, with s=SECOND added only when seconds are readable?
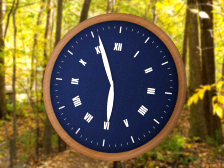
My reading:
h=5 m=56
